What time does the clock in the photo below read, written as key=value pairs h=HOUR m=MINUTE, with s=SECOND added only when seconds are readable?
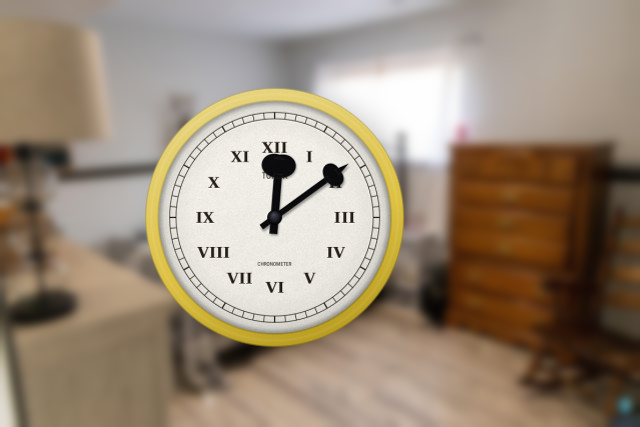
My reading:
h=12 m=9
